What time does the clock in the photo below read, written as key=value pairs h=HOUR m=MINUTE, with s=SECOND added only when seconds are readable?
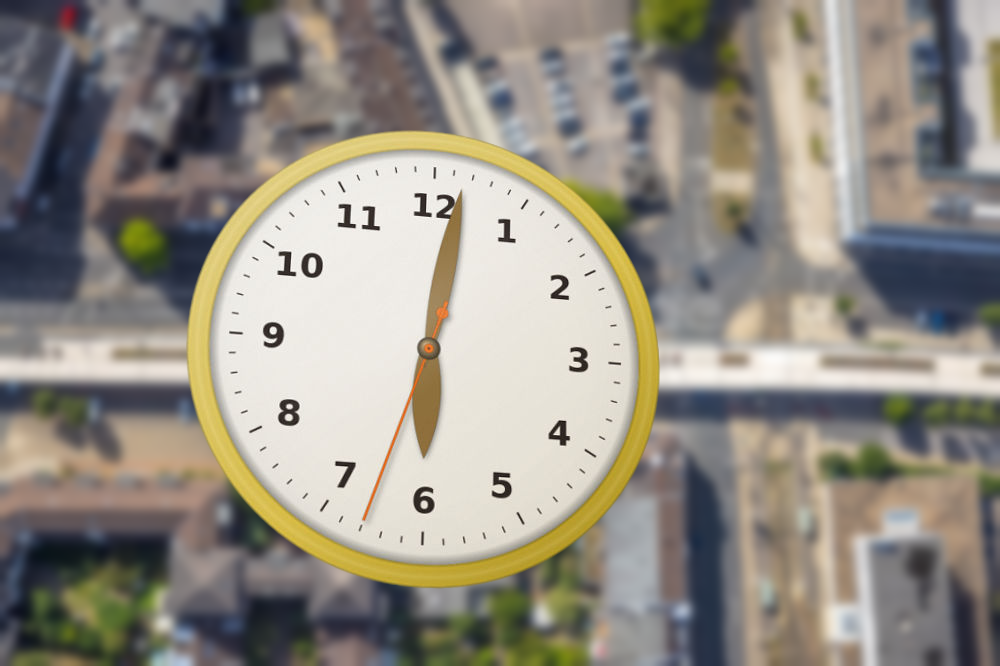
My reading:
h=6 m=1 s=33
